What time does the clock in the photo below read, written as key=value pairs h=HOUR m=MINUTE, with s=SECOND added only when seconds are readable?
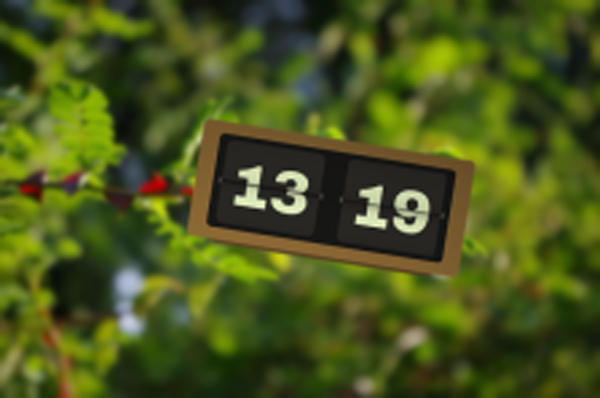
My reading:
h=13 m=19
